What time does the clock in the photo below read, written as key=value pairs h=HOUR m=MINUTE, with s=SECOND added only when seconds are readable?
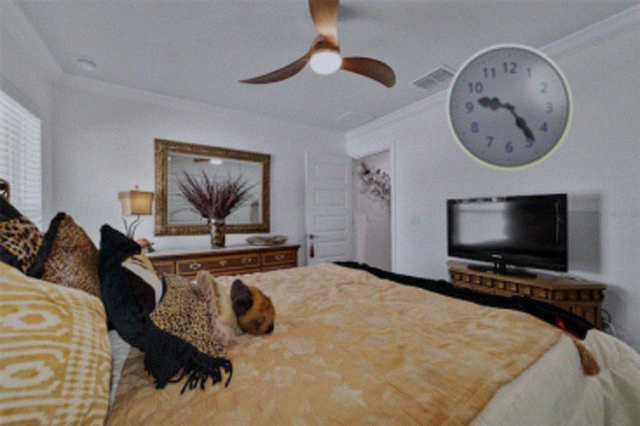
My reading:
h=9 m=24
